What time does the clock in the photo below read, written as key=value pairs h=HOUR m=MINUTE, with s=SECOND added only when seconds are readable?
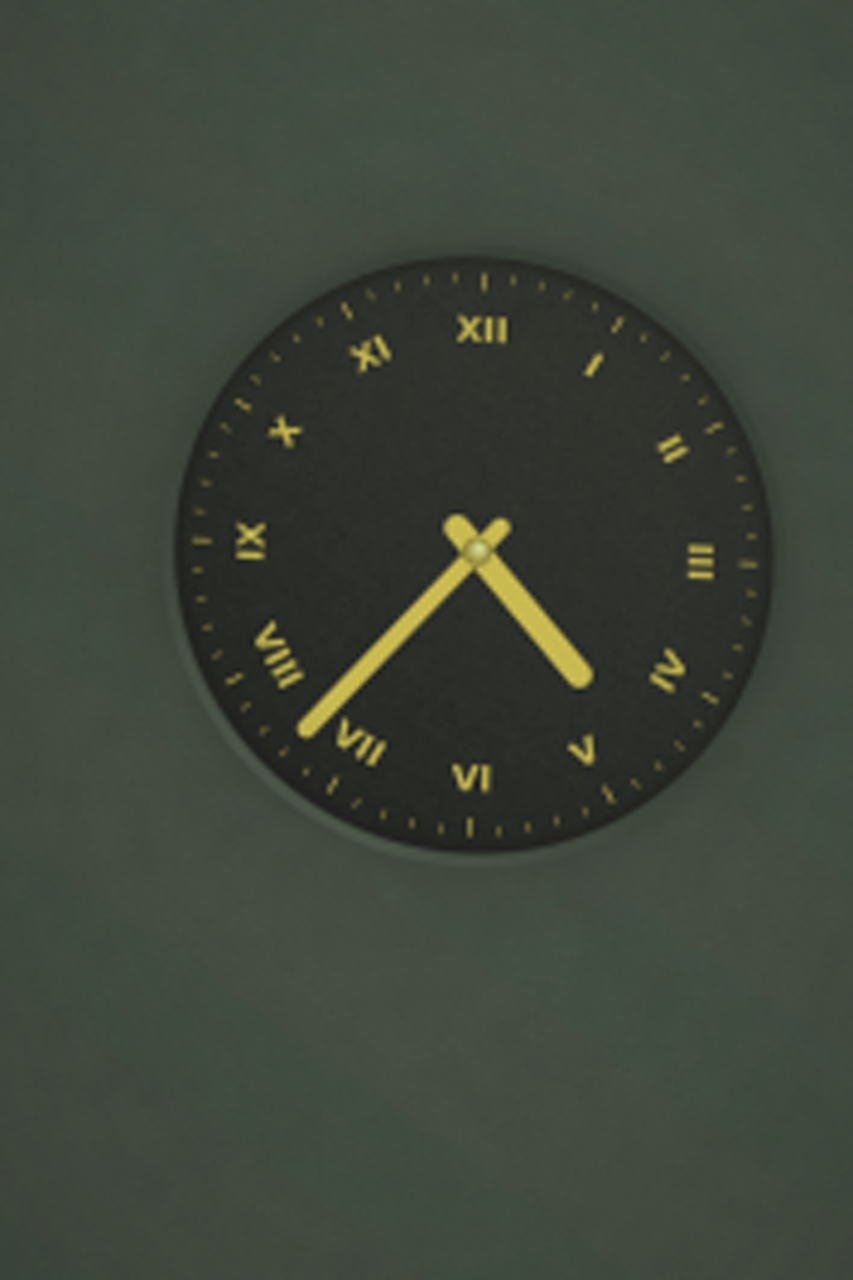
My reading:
h=4 m=37
